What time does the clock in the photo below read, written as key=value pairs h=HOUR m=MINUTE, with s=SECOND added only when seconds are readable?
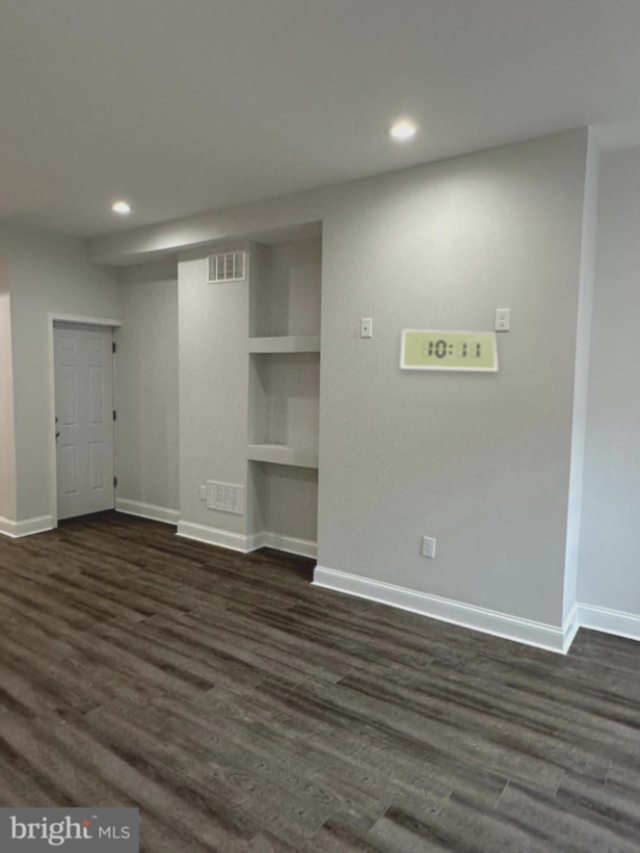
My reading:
h=10 m=11
